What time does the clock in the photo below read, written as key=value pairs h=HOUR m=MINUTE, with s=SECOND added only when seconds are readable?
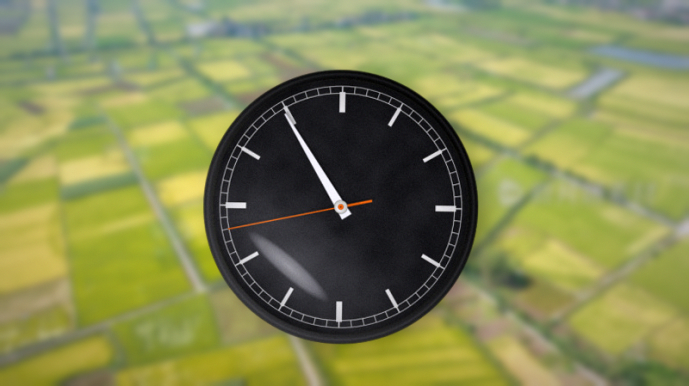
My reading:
h=10 m=54 s=43
